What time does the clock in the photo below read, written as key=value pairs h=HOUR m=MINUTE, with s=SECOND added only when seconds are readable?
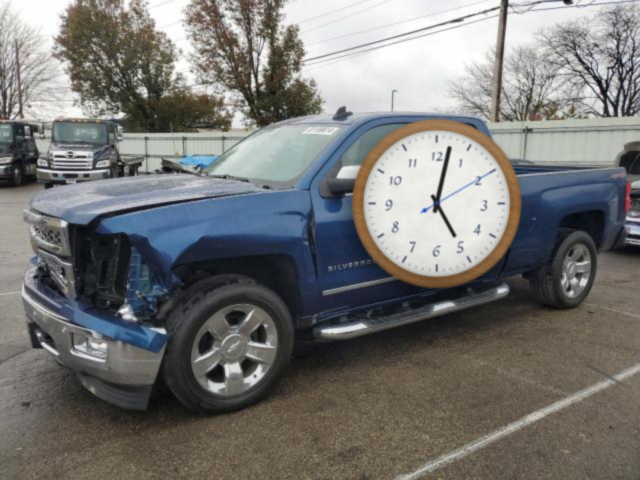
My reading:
h=5 m=2 s=10
